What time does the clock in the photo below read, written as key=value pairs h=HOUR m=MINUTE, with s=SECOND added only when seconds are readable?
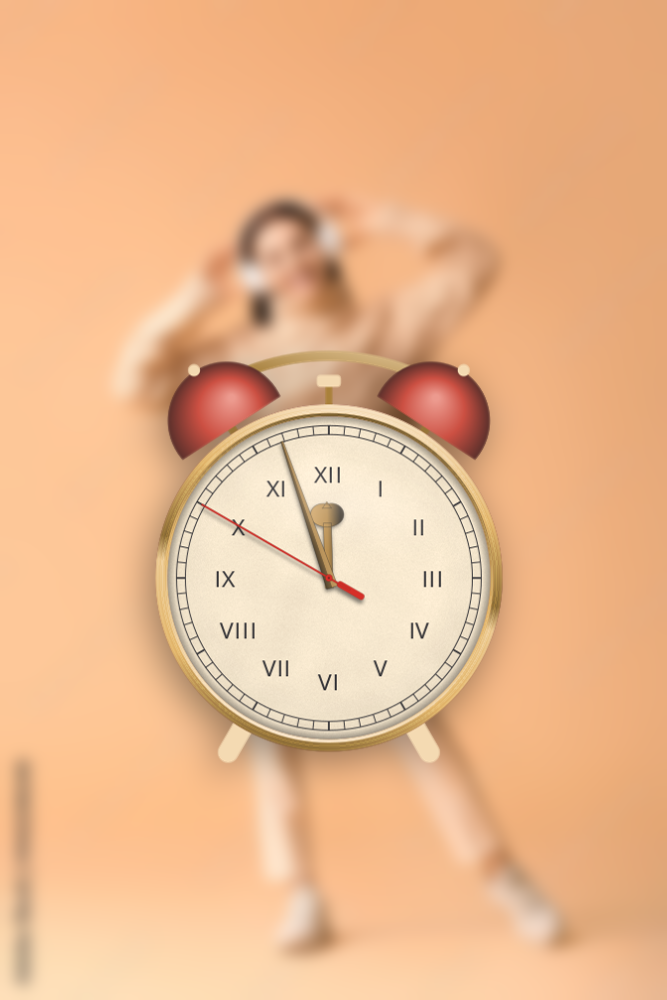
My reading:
h=11 m=56 s=50
